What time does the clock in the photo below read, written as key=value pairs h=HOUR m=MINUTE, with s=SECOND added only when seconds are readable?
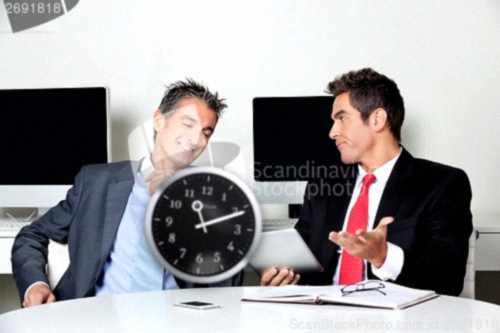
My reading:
h=11 m=11
